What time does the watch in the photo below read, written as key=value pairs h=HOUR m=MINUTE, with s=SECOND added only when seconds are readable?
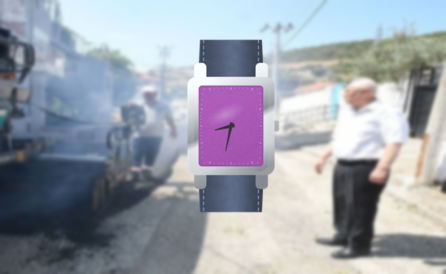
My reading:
h=8 m=32
